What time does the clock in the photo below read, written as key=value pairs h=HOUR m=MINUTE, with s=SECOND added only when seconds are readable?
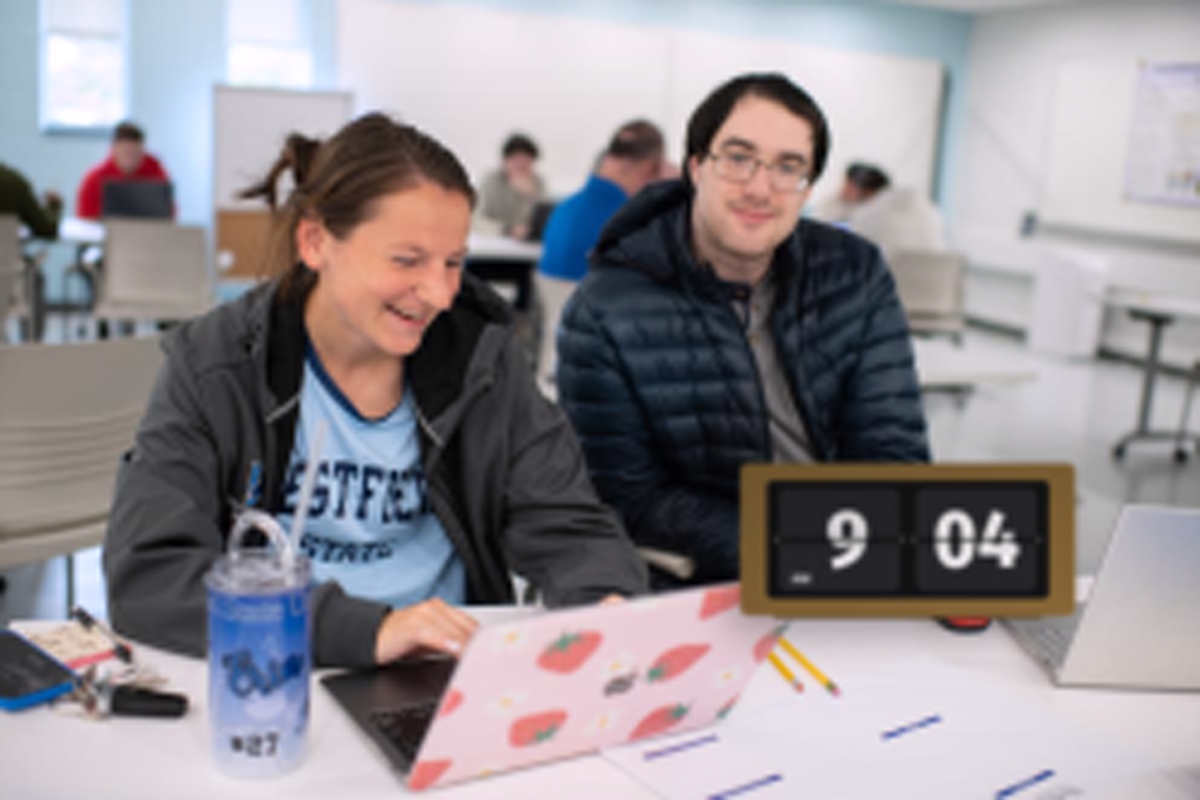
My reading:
h=9 m=4
